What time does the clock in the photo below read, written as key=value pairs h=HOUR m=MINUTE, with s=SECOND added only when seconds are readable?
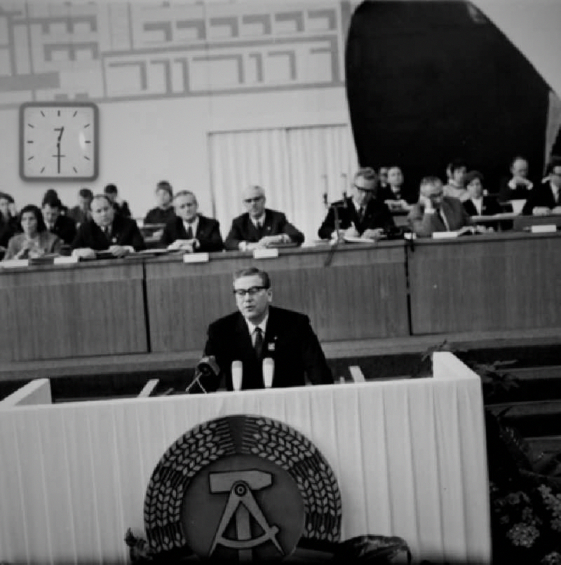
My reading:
h=12 m=30
